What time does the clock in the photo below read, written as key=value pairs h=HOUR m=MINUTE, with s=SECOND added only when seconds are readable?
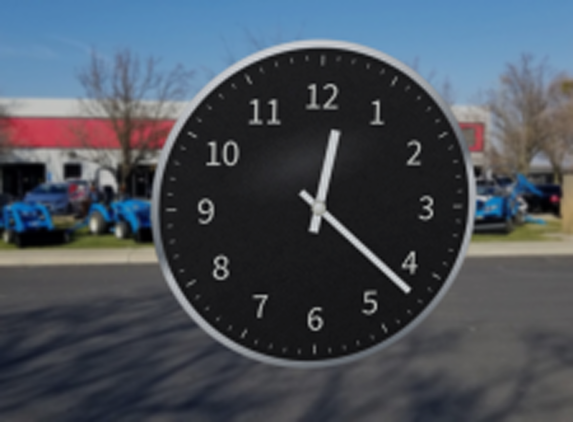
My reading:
h=12 m=22
